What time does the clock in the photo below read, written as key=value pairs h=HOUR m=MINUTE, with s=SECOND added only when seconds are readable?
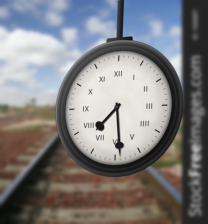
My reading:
h=7 m=29
